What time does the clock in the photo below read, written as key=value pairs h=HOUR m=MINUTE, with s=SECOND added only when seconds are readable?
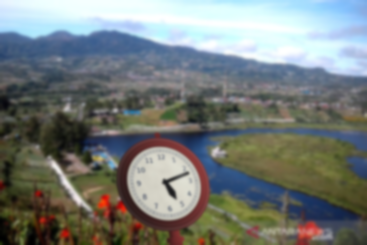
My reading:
h=5 m=12
